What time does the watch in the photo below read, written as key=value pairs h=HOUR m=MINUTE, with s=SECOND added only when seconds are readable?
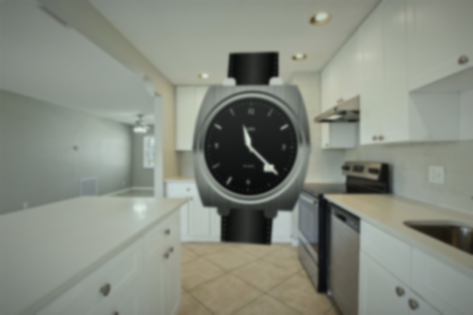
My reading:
h=11 m=22
